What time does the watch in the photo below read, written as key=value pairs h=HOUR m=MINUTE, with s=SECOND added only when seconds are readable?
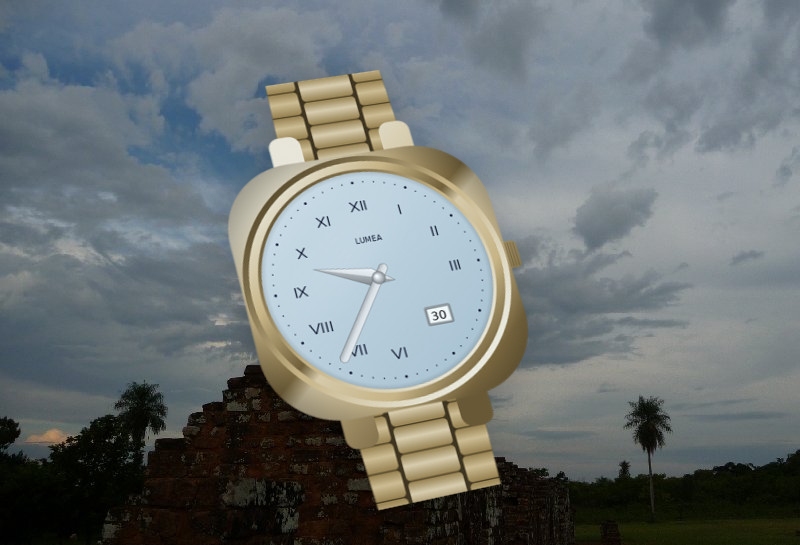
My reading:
h=9 m=36
